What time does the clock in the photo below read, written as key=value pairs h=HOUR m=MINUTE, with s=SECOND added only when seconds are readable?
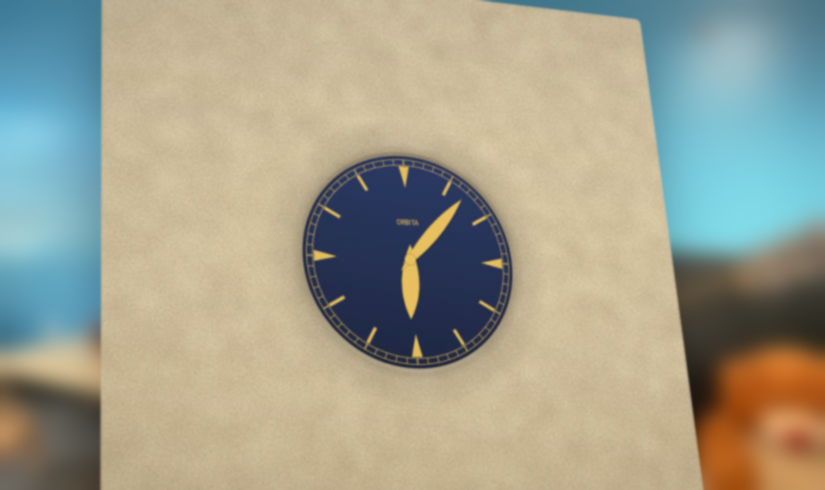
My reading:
h=6 m=7
